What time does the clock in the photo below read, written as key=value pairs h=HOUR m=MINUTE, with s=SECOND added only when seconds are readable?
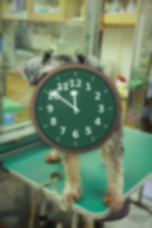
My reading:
h=11 m=51
